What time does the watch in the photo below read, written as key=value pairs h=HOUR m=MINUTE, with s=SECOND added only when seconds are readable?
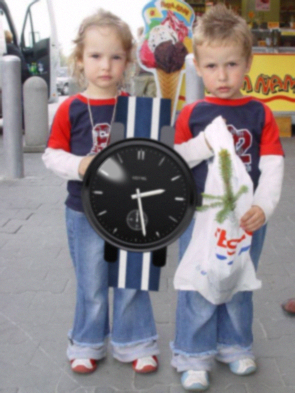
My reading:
h=2 m=28
